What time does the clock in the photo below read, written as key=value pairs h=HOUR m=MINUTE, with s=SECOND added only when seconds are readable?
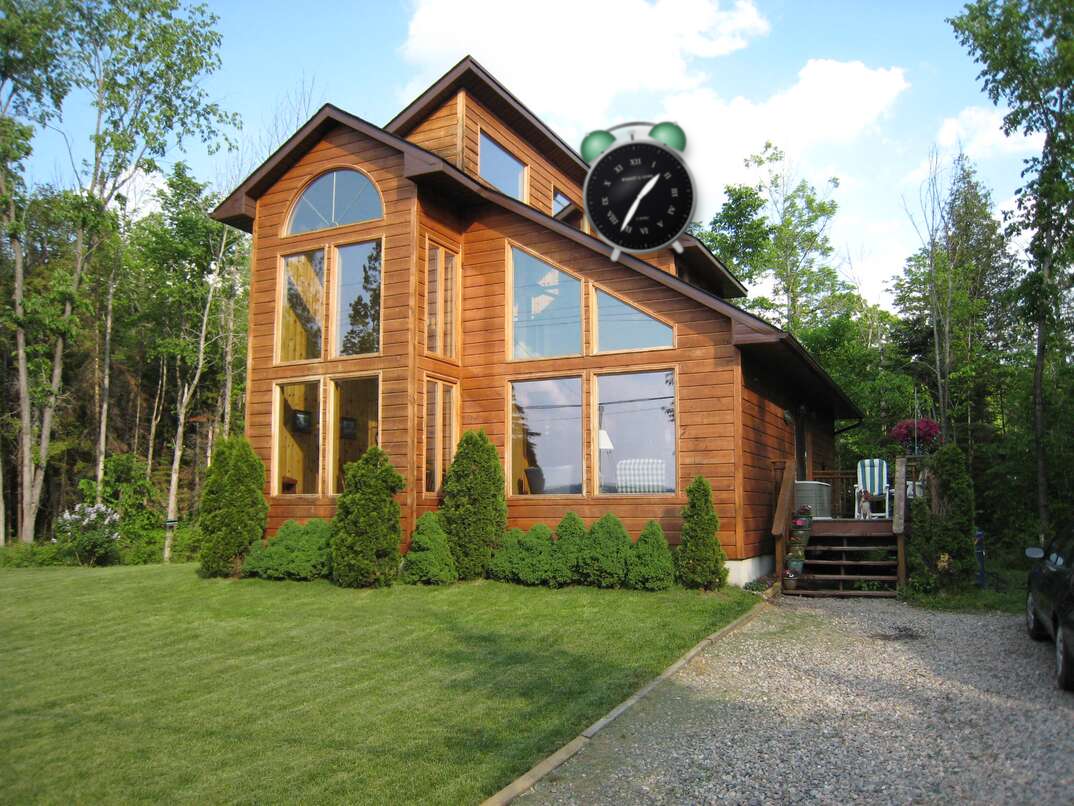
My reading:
h=1 m=36
